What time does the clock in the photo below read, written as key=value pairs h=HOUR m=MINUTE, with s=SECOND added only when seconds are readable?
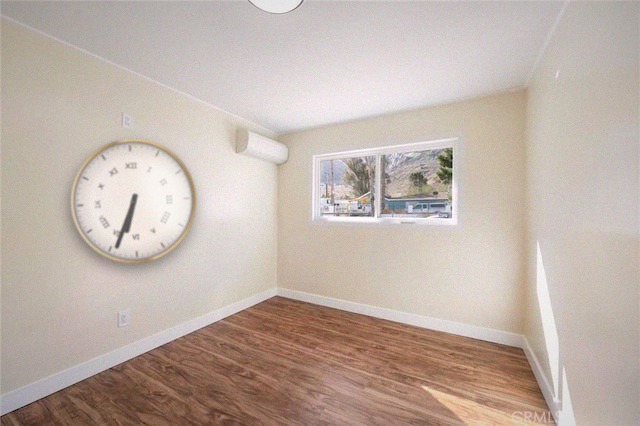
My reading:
h=6 m=34
